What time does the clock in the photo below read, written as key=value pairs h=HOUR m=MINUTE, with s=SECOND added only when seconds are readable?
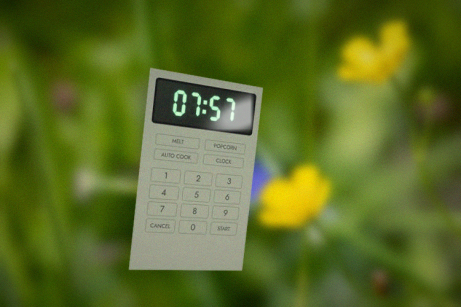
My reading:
h=7 m=57
